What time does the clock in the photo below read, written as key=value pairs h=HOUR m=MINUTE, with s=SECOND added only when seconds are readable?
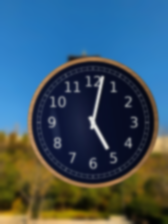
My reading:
h=5 m=2
